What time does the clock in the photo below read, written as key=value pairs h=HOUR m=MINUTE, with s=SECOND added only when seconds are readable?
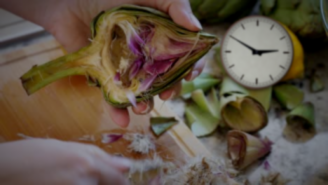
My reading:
h=2 m=50
